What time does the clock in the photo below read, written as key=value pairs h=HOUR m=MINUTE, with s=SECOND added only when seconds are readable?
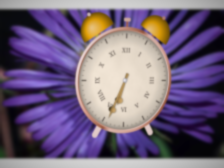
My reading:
h=6 m=34
